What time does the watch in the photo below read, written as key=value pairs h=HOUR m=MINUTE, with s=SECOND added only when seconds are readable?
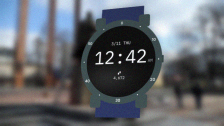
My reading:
h=12 m=42
